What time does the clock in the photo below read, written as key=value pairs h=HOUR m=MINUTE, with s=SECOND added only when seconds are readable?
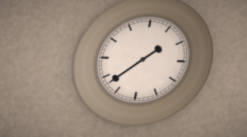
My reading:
h=1 m=38
